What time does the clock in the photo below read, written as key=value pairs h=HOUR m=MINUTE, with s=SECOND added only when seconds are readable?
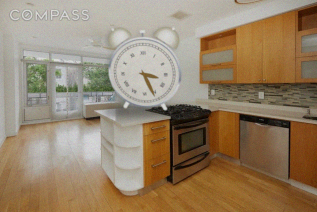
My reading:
h=3 m=26
